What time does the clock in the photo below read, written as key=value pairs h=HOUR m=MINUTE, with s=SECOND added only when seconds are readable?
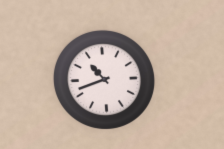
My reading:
h=10 m=42
